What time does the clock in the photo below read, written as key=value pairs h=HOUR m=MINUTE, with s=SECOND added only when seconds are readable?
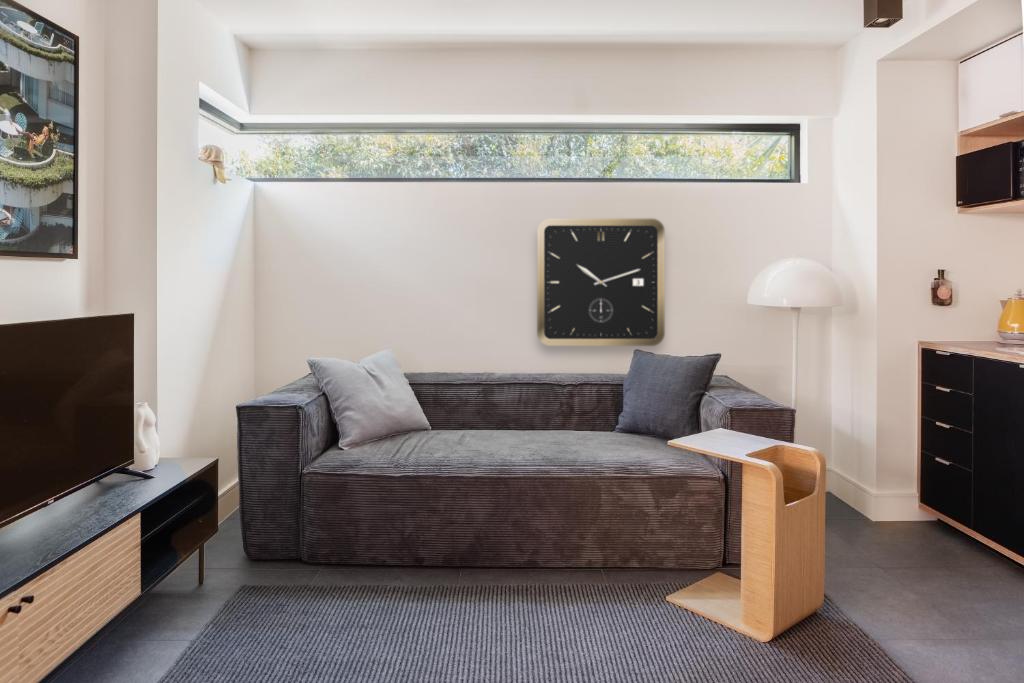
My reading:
h=10 m=12
